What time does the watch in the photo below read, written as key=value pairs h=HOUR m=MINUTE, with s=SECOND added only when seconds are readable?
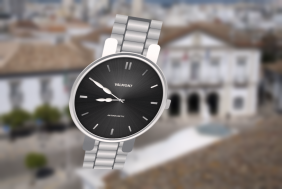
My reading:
h=8 m=50
